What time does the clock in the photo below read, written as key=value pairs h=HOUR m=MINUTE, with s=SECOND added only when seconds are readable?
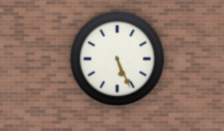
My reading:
h=5 m=26
